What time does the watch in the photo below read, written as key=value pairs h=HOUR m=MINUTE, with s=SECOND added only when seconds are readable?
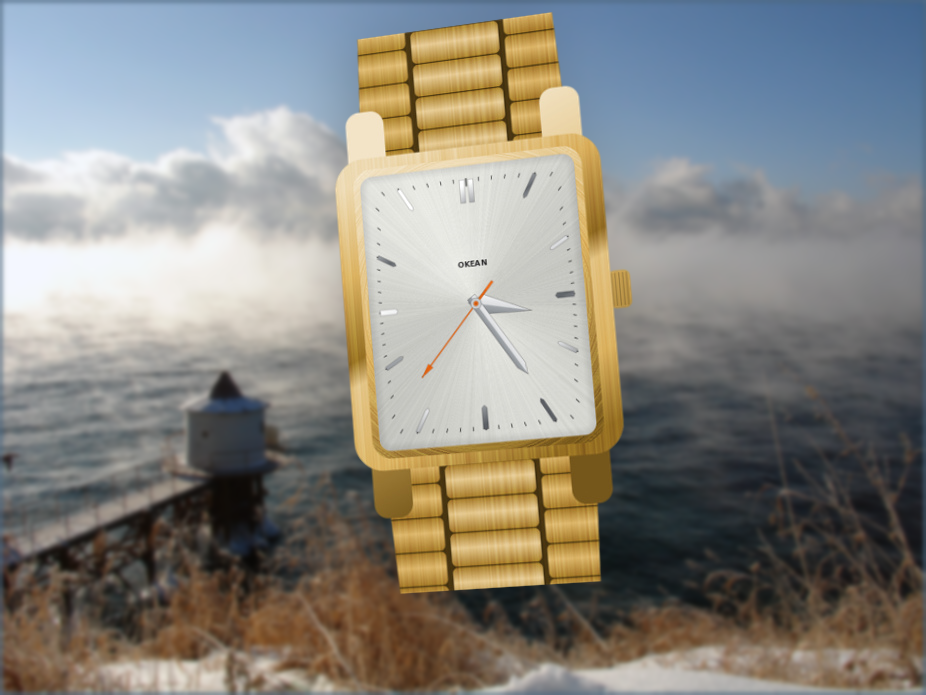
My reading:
h=3 m=24 s=37
